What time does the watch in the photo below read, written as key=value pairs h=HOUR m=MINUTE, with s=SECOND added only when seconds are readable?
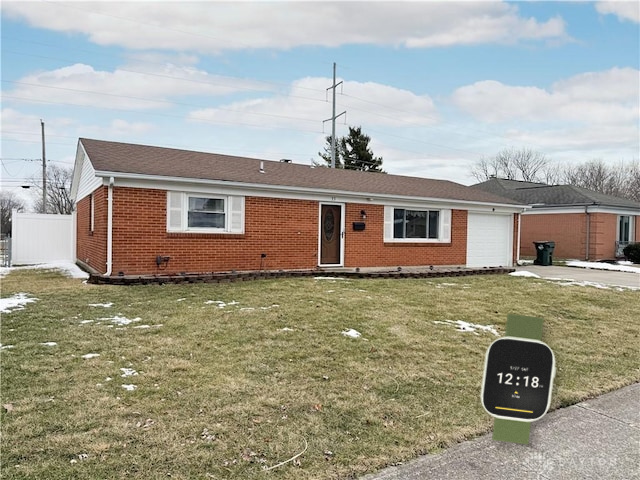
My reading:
h=12 m=18
